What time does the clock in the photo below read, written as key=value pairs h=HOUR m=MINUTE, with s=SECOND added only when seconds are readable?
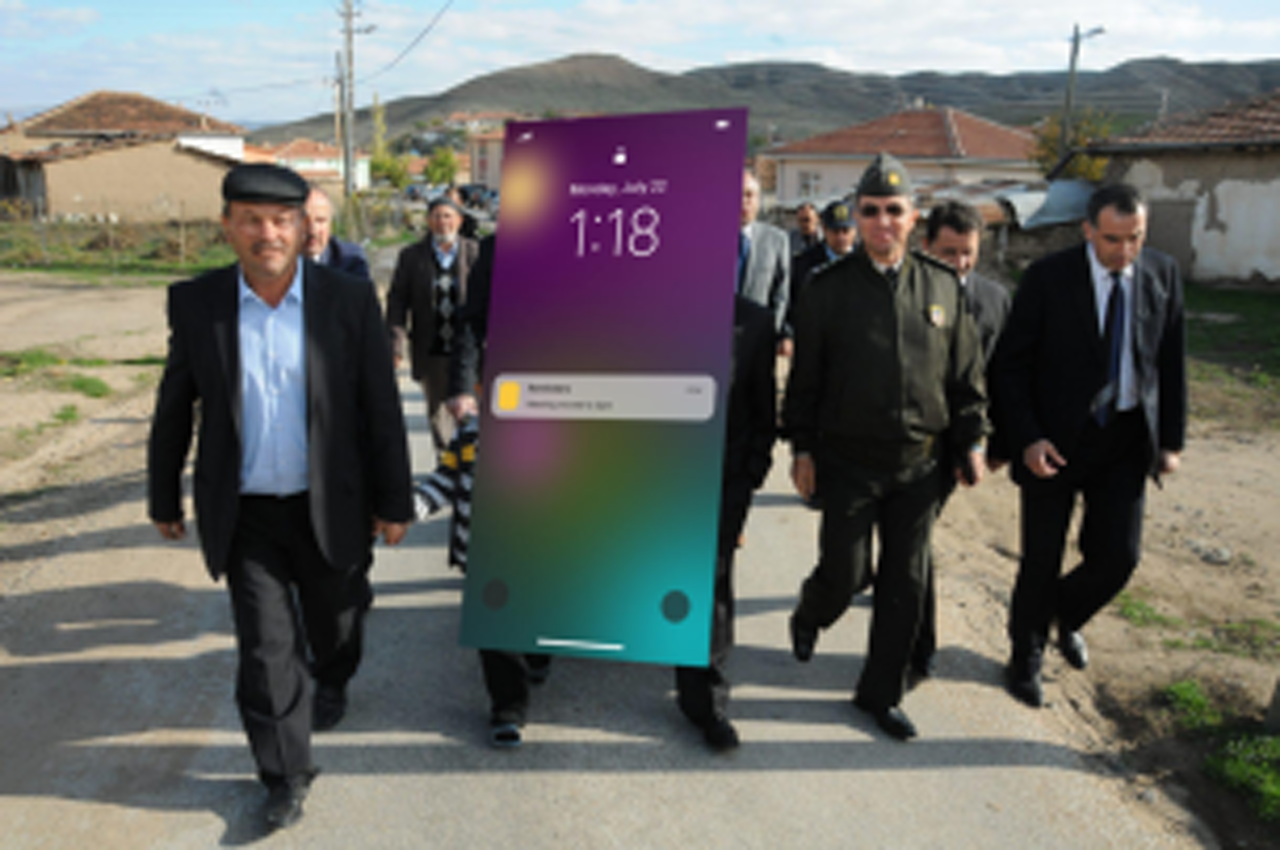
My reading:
h=1 m=18
